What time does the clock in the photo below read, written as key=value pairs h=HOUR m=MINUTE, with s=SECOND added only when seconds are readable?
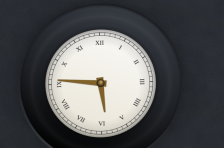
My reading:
h=5 m=46
